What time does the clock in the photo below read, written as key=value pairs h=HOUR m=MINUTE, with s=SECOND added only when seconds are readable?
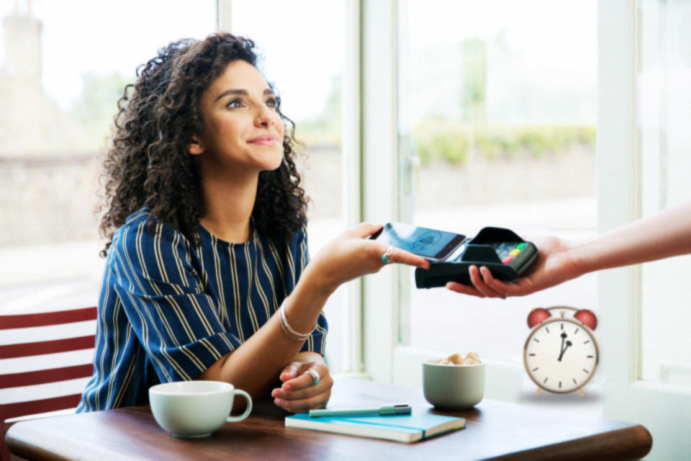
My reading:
h=1 m=1
